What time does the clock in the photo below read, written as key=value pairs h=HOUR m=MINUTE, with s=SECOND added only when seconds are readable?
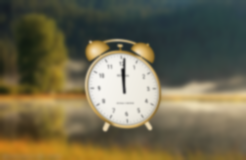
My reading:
h=12 m=1
